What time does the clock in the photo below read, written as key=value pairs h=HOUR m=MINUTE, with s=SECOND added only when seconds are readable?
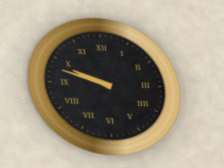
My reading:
h=9 m=48
